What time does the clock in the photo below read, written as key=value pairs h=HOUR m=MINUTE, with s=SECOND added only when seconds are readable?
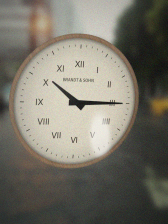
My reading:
h=10 m=15
